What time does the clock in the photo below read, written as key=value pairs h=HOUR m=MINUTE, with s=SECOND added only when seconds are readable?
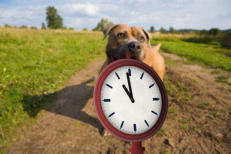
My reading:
h=10 m=59
